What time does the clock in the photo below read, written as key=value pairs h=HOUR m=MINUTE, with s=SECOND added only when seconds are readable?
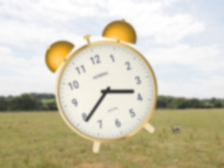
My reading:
h=3 m=39
